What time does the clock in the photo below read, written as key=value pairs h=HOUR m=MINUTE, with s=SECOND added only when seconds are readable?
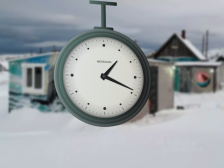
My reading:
h=1 m=19
